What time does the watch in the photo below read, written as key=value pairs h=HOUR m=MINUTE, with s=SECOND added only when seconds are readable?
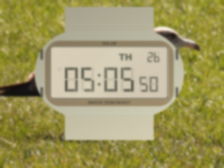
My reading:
h=5 m=5 s=50
